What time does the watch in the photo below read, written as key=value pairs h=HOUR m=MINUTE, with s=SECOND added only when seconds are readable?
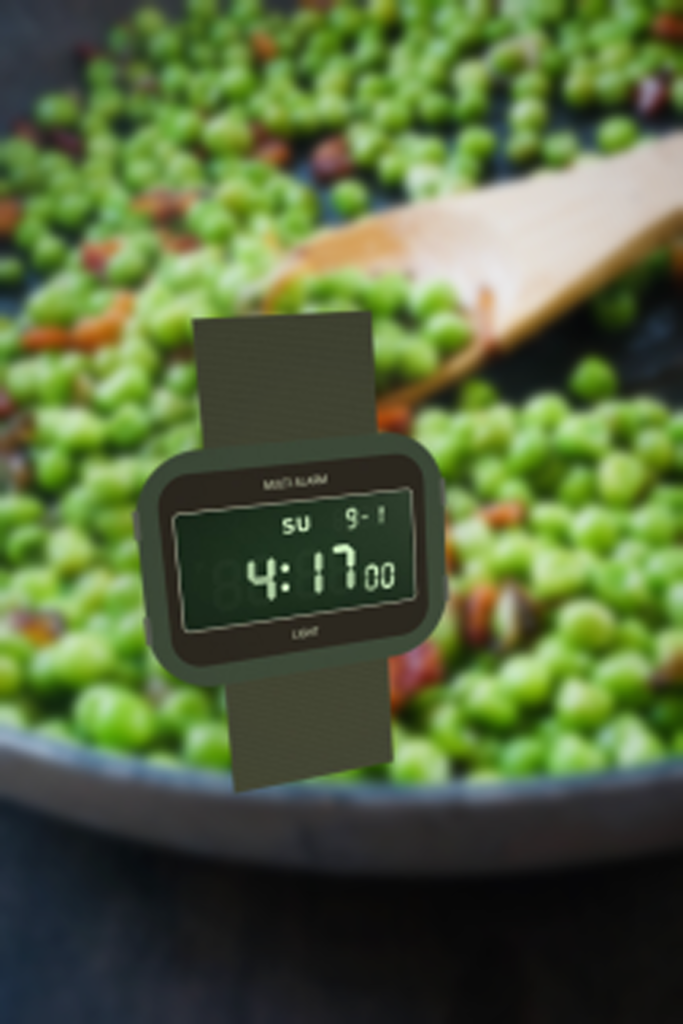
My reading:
h=4 m=17 s=0
